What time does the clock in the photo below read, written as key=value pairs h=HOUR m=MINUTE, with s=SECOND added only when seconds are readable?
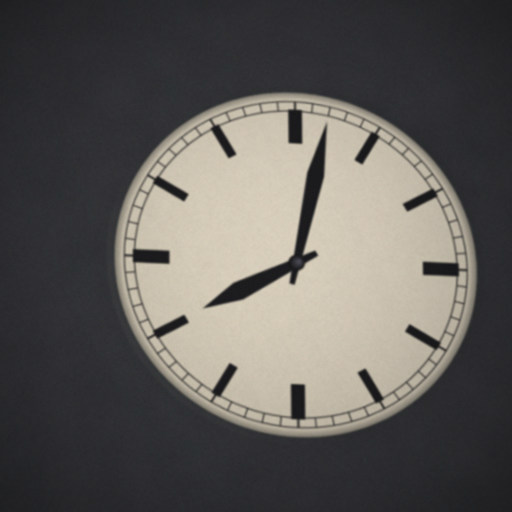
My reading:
h=8 m=2
